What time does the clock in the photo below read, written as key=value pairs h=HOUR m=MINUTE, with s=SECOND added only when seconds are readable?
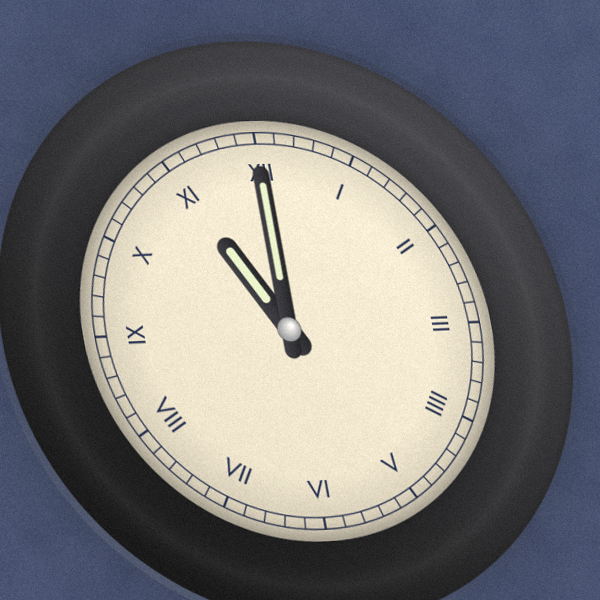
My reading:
h=11 m=0
